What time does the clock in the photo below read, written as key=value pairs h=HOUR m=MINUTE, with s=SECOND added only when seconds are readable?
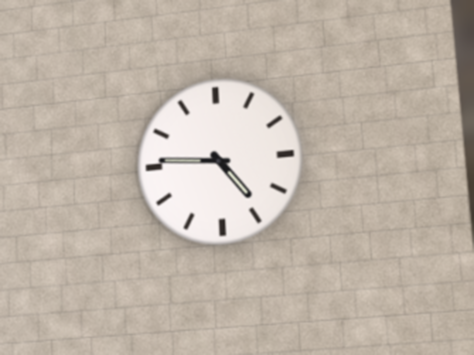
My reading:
h=4 m=46
